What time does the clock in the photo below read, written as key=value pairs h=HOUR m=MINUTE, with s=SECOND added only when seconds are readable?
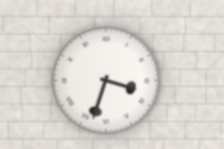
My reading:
h=3 m=33
